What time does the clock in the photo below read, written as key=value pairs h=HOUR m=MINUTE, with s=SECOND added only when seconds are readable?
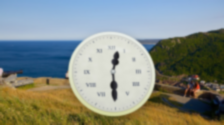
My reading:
h=12 m=30
